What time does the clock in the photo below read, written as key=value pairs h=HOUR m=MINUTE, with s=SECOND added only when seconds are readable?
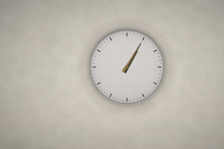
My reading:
h=1 m=5
